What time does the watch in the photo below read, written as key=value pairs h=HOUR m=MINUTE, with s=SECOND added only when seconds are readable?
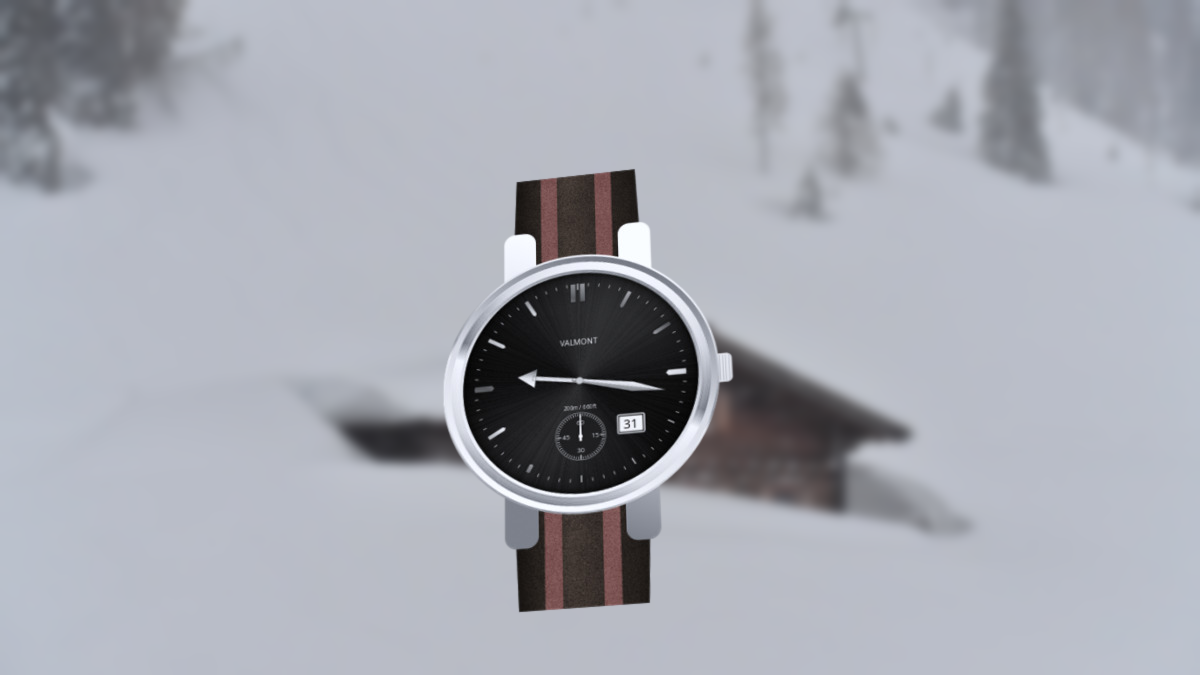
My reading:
h=9 m=17
